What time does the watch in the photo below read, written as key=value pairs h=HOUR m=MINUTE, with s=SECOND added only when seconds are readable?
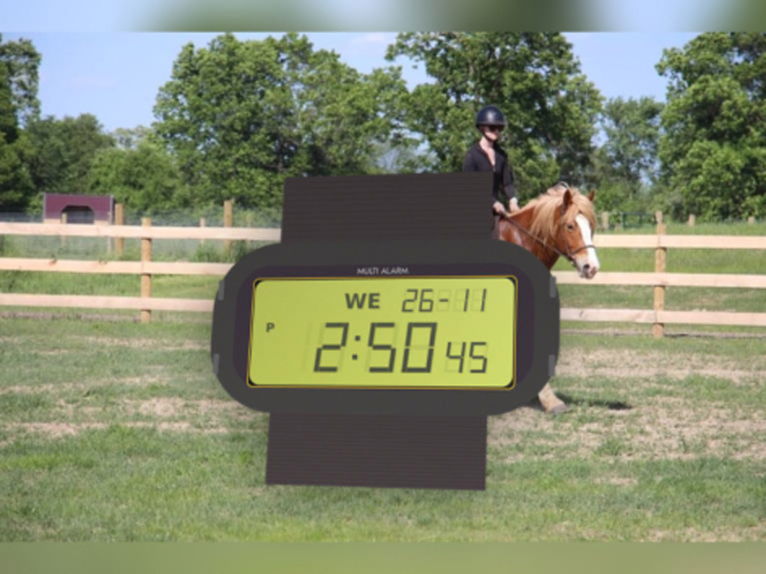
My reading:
h=2 m=50 s=45
